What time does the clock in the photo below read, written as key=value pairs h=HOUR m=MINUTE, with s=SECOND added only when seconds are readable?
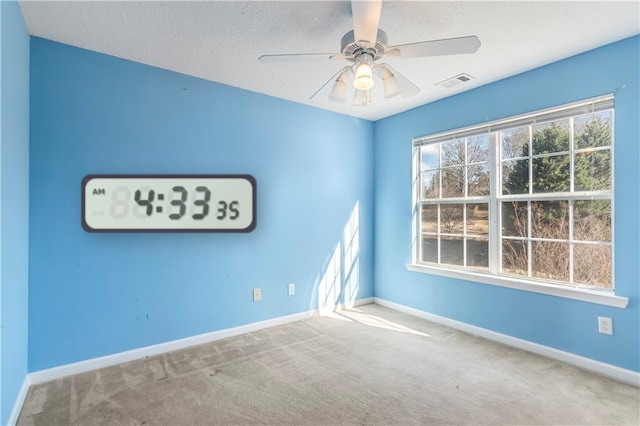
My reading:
h=4 m=33 s=35
